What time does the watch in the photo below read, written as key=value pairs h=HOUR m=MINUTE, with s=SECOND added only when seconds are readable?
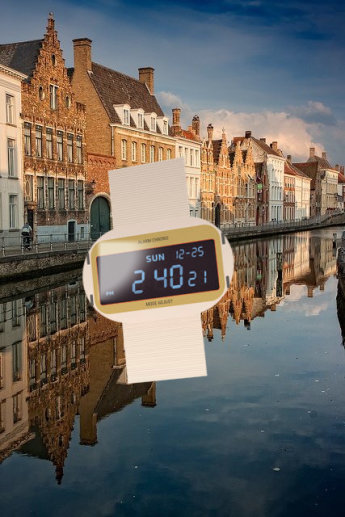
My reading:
h=2 m=40 s=21
